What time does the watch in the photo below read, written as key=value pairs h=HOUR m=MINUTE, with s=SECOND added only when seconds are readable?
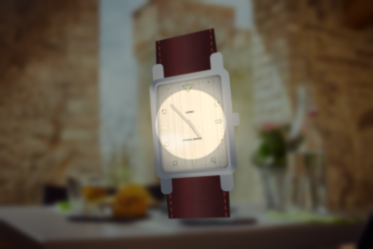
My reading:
h=4 m=53
